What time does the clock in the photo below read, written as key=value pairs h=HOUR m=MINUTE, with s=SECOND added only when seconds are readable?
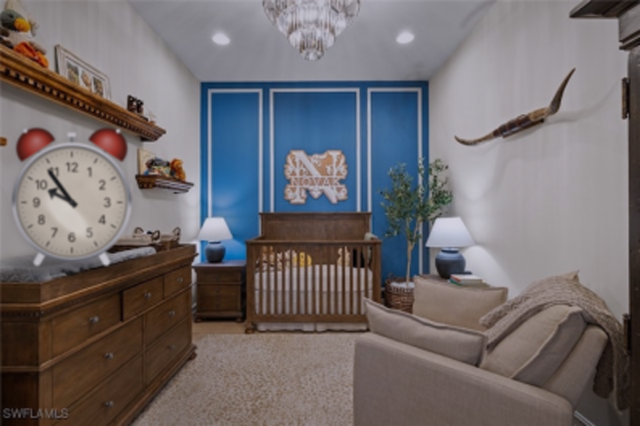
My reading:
h=9 m=54
